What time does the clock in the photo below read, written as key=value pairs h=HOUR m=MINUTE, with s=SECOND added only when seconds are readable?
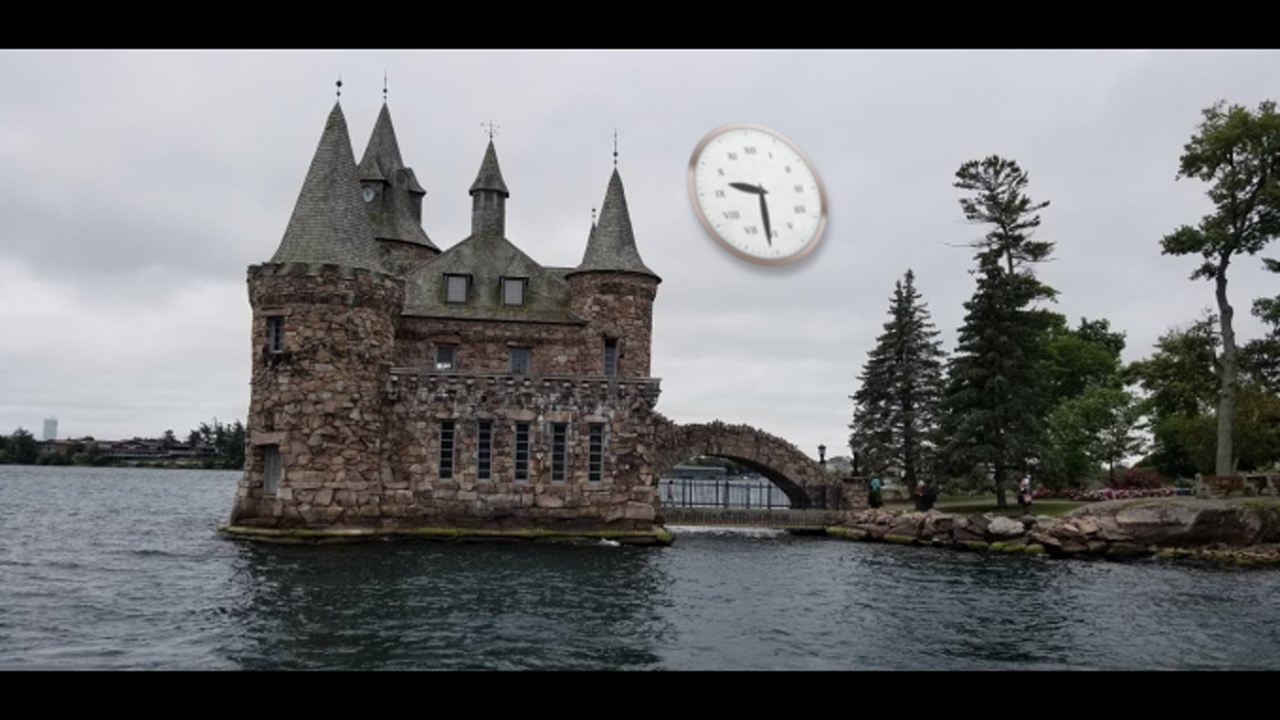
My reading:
h=9 m=31
